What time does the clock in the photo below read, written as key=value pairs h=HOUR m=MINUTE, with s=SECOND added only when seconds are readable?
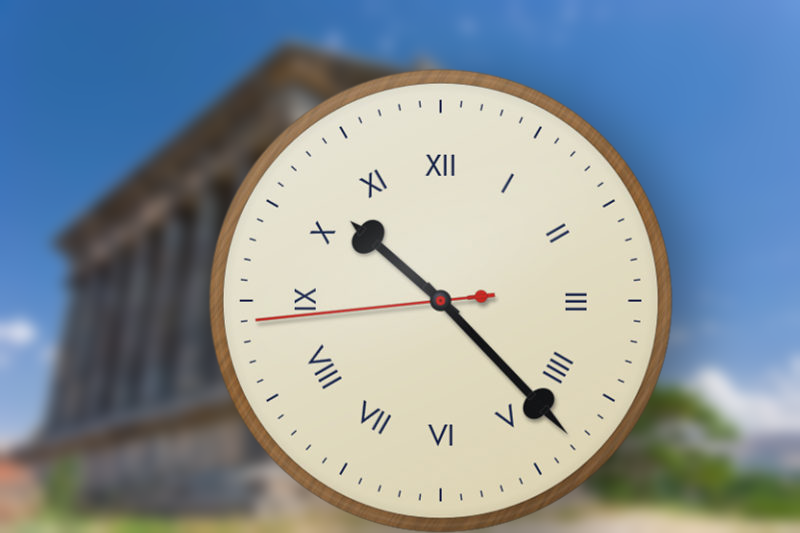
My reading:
h=10 m=22 s=44
